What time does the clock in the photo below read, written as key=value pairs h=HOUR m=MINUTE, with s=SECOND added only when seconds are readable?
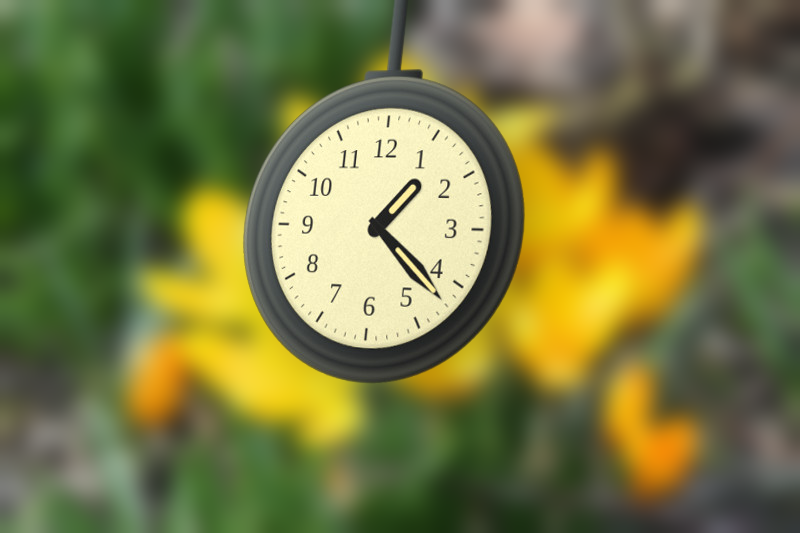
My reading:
h=1 m=22
